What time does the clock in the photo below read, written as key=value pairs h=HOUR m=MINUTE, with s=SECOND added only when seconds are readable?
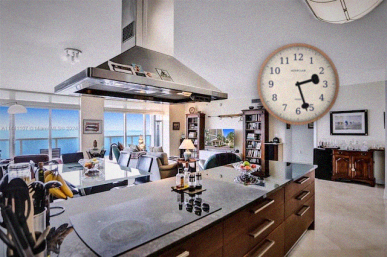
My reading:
h=2 m=27
